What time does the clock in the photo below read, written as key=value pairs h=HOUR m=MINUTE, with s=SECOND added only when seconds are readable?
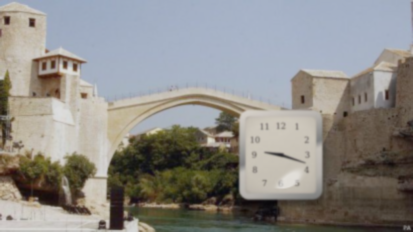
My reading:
h=9 m=18
